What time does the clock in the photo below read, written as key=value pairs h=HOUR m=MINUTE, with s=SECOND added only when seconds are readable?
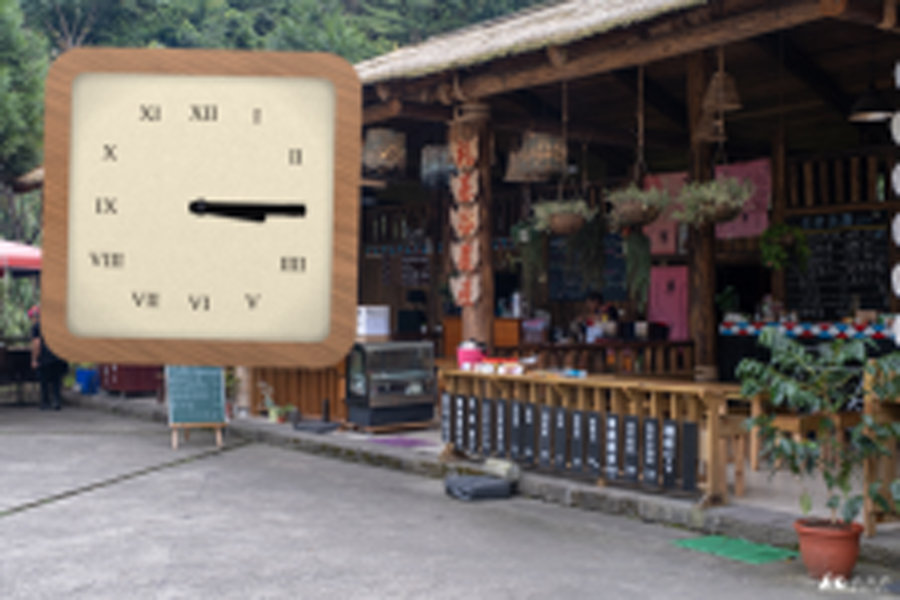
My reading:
h=3 m=15
